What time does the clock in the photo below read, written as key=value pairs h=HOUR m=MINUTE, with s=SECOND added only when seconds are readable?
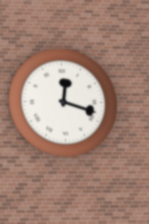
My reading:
h=12 m=18
